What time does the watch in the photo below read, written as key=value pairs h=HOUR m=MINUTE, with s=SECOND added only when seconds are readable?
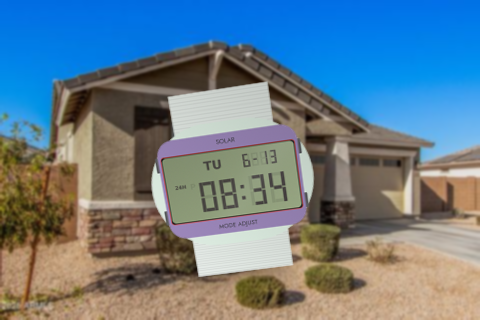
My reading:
h=8 m=34
